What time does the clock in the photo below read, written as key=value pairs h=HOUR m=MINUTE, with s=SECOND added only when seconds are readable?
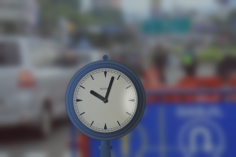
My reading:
h=10 m=3
